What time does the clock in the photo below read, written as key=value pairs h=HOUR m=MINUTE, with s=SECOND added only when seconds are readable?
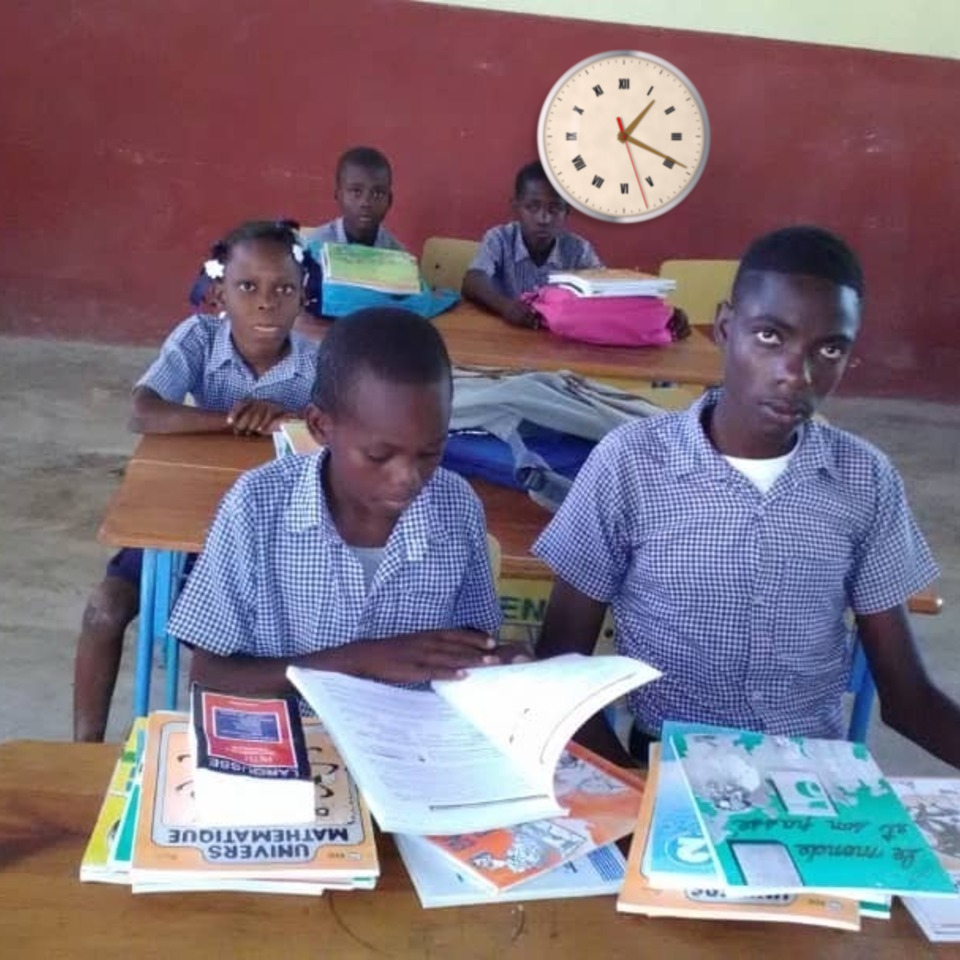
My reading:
h=1 m=19 s=27
